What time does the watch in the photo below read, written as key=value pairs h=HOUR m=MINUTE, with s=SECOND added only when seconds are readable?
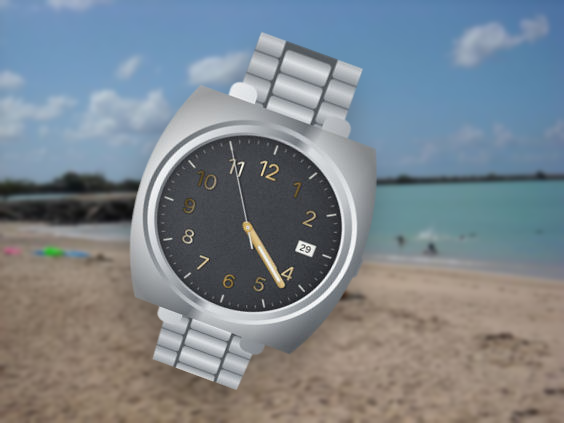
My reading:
h=4 m=21 s=55
